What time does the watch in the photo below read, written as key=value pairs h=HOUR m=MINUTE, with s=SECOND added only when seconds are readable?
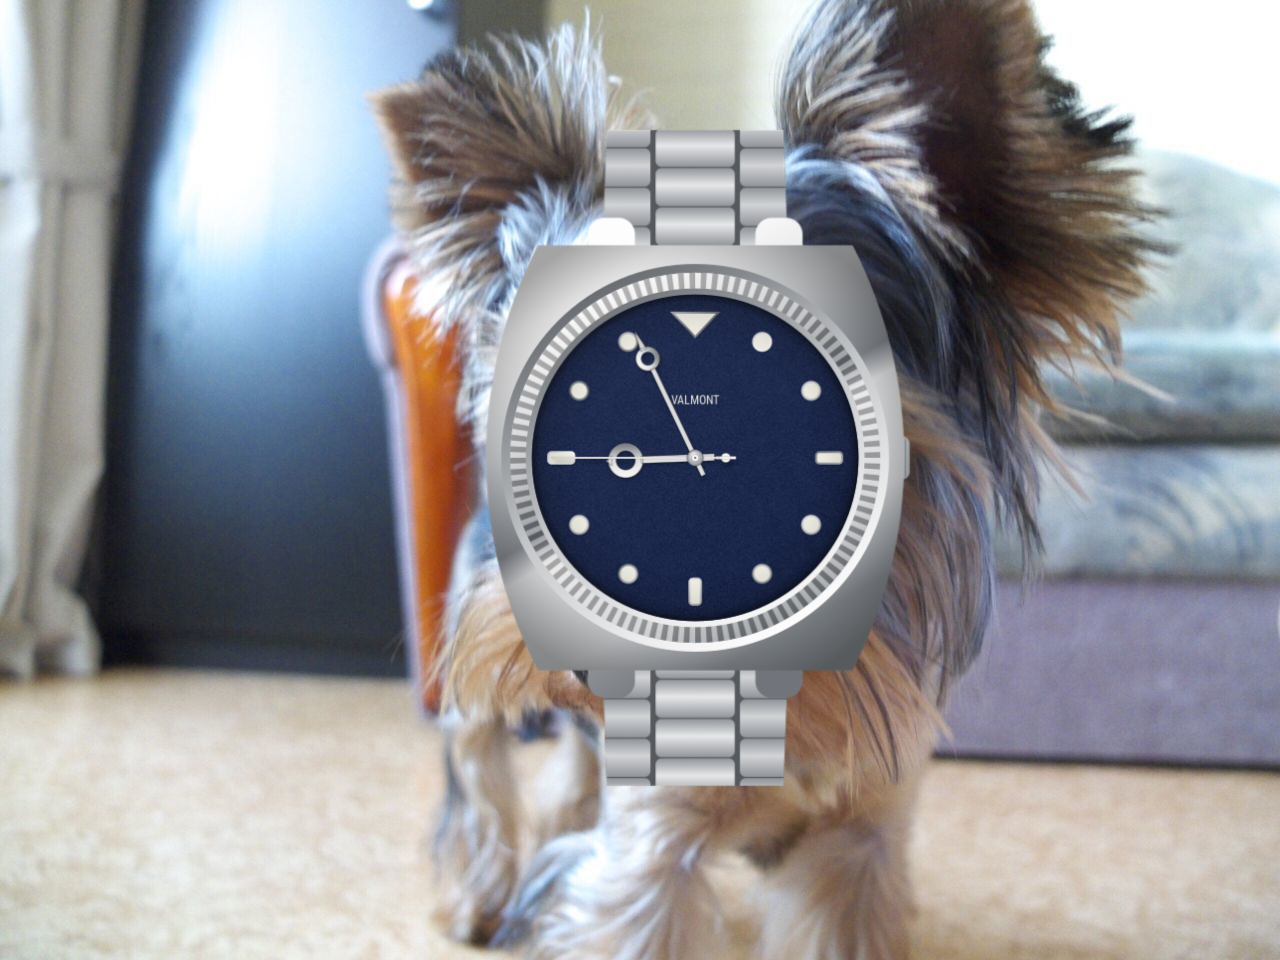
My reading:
h=8 m=55 s=45
